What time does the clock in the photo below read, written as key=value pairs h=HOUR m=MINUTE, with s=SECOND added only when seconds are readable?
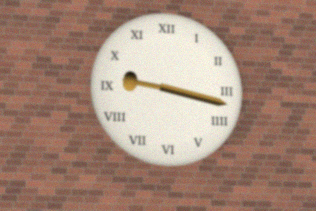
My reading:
h=9 m=17
